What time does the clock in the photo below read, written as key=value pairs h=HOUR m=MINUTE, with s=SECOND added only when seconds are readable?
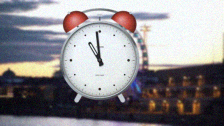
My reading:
h=10 m=59
